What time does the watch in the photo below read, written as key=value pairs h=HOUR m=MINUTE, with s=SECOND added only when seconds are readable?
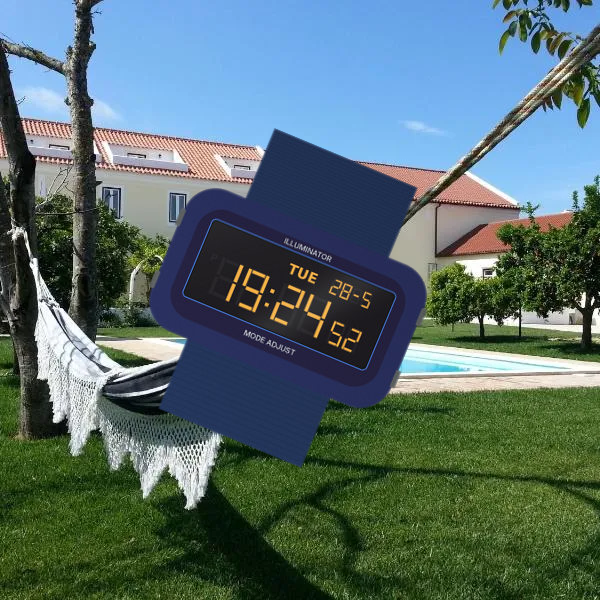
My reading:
h=19 m=24 s=52
